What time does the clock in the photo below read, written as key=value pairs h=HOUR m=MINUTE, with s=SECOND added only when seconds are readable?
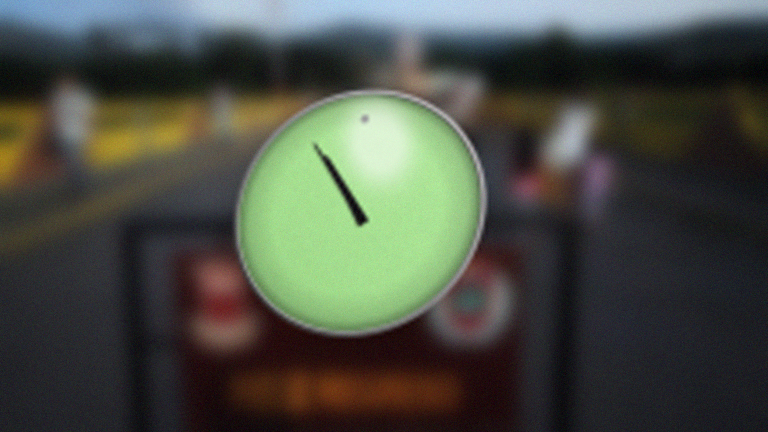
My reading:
h=10 m=54
